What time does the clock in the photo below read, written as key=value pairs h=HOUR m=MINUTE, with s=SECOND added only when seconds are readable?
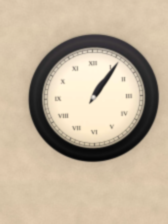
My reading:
h=1 m=6
